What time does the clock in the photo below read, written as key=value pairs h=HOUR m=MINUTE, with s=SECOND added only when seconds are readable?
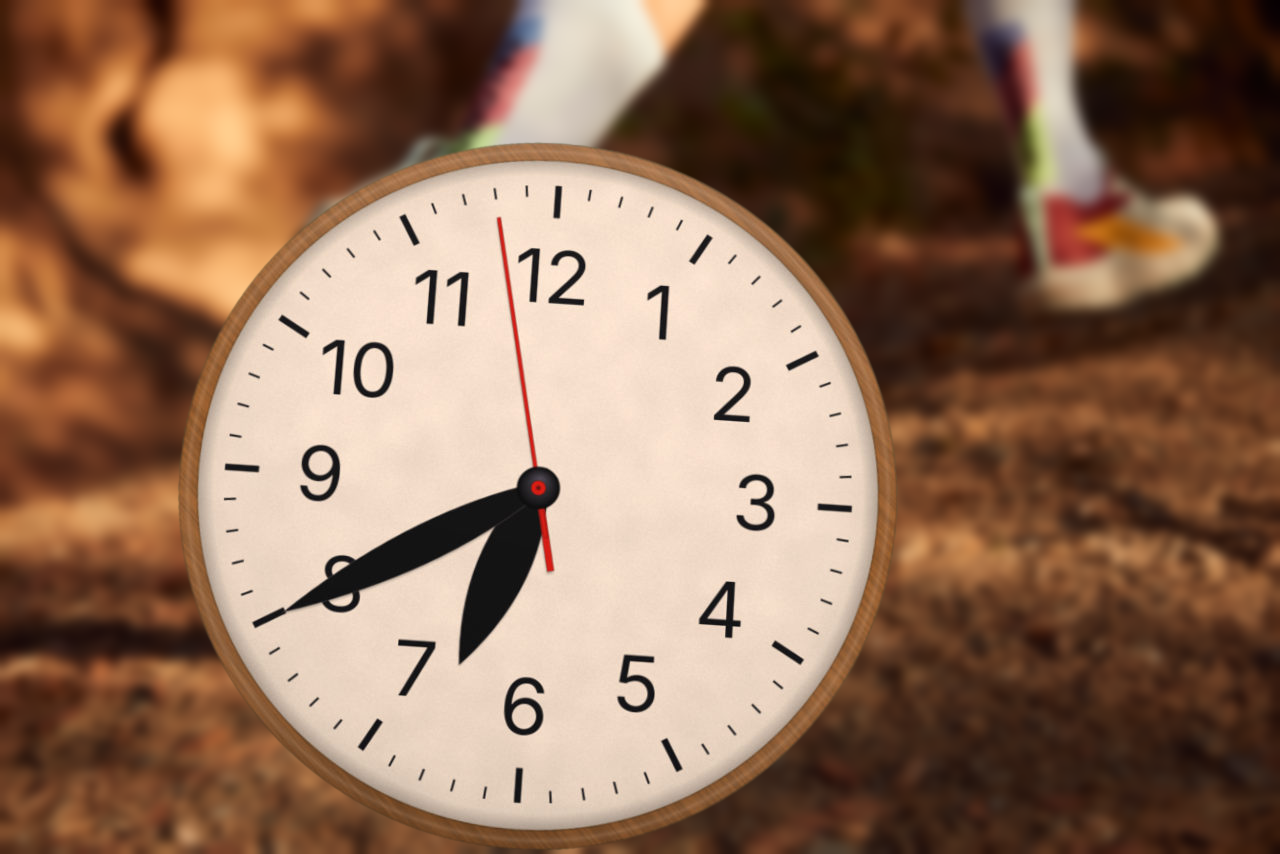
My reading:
h=6 m=39 s=58
